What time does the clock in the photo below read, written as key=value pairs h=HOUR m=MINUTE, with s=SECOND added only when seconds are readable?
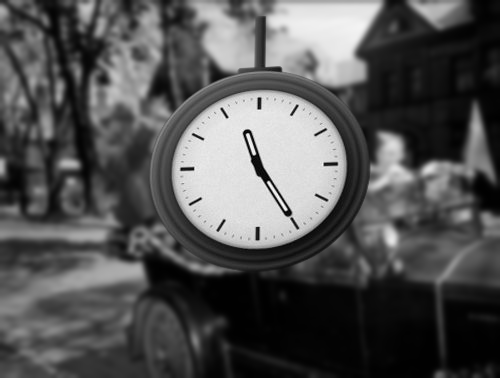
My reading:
h=11 m=25
